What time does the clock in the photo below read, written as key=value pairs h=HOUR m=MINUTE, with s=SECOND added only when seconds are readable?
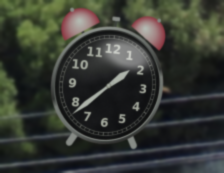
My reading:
h=1 m=38
